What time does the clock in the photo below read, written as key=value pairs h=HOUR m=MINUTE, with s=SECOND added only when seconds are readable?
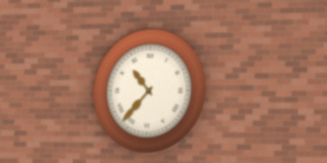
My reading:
h=10 m=37
